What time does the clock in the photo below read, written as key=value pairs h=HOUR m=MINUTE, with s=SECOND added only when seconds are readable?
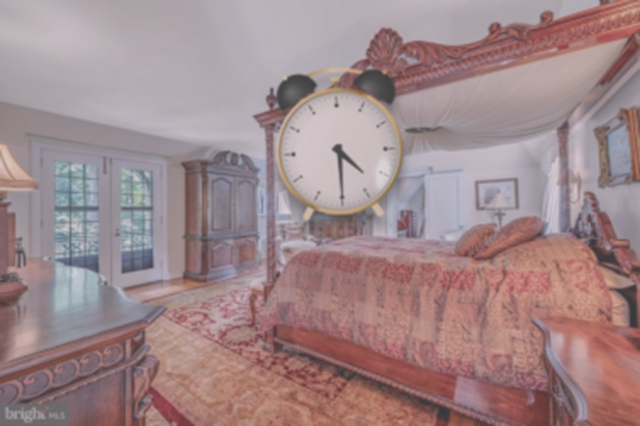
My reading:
h=4 m=30
